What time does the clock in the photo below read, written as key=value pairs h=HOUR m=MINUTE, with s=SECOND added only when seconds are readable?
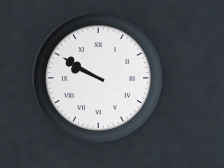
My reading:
h=9 m=50
